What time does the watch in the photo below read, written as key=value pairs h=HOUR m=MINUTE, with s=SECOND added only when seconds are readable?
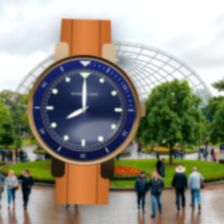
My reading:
h=8 m=0
